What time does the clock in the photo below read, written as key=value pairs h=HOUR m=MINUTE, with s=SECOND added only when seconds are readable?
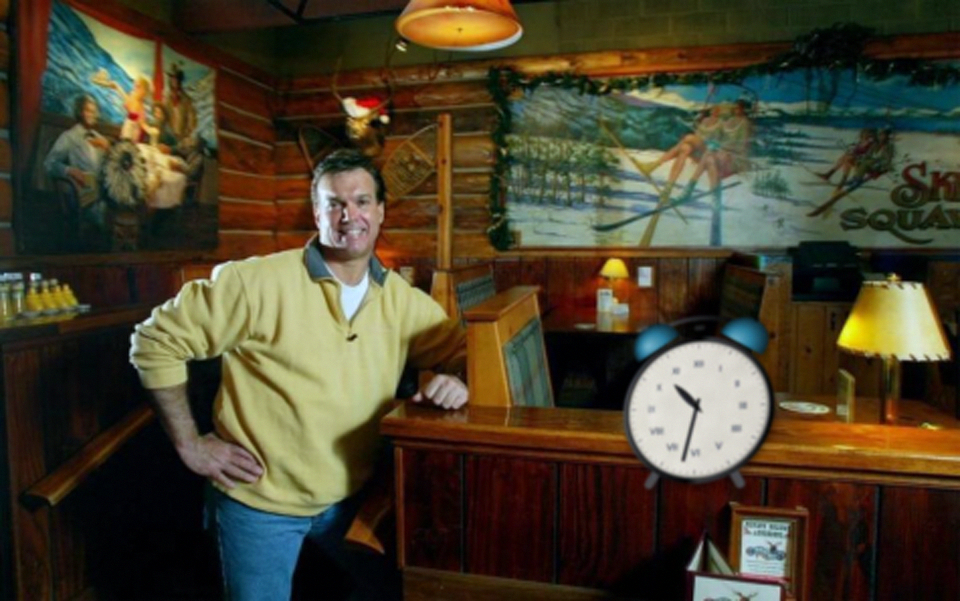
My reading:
h=10 m=32
